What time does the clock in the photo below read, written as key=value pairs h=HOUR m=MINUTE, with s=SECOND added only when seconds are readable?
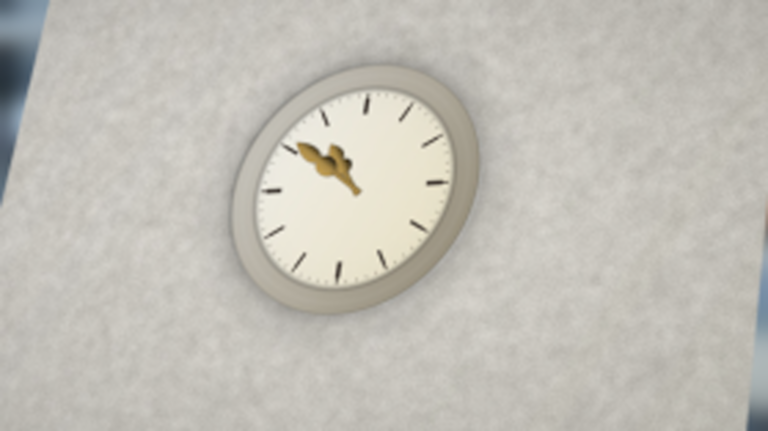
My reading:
h=10 m=51
